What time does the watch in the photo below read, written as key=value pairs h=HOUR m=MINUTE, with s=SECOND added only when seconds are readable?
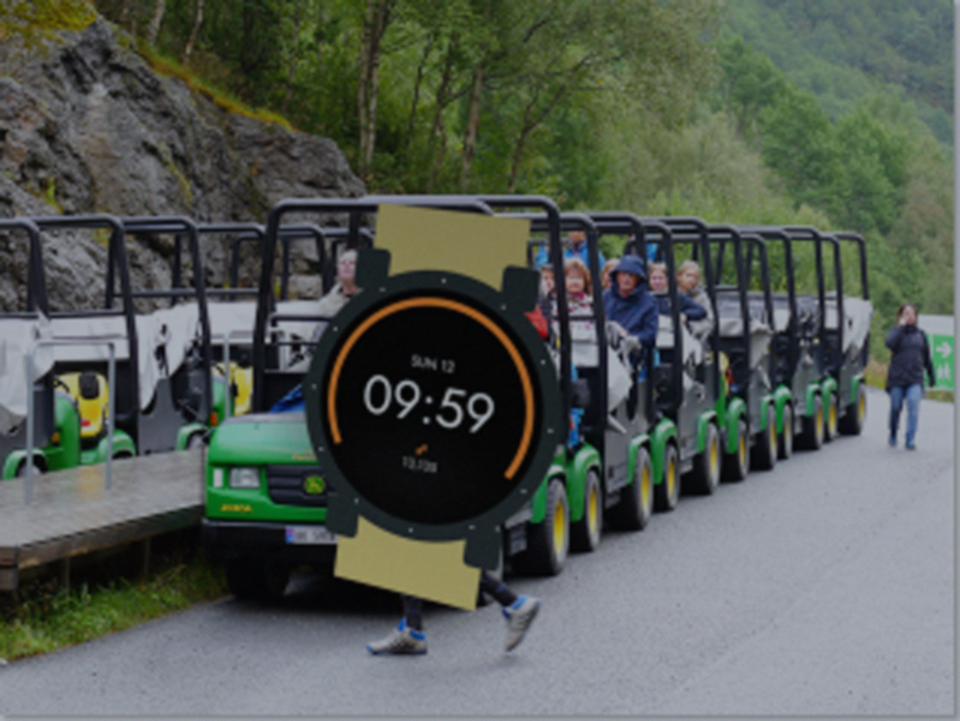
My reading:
h=9 m=59
